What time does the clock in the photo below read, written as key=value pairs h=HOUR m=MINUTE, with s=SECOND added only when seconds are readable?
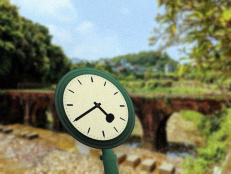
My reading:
h=4 m=40
